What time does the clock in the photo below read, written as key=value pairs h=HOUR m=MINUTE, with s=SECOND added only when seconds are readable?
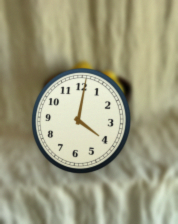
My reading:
h=4 m=1
